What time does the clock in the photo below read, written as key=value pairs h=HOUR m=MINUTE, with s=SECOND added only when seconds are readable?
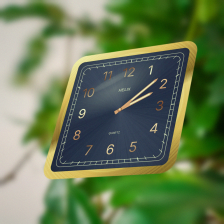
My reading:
h=2 m=8
